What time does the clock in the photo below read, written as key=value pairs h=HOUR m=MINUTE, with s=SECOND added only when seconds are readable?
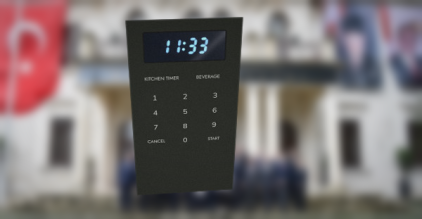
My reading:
h=11 m=33
